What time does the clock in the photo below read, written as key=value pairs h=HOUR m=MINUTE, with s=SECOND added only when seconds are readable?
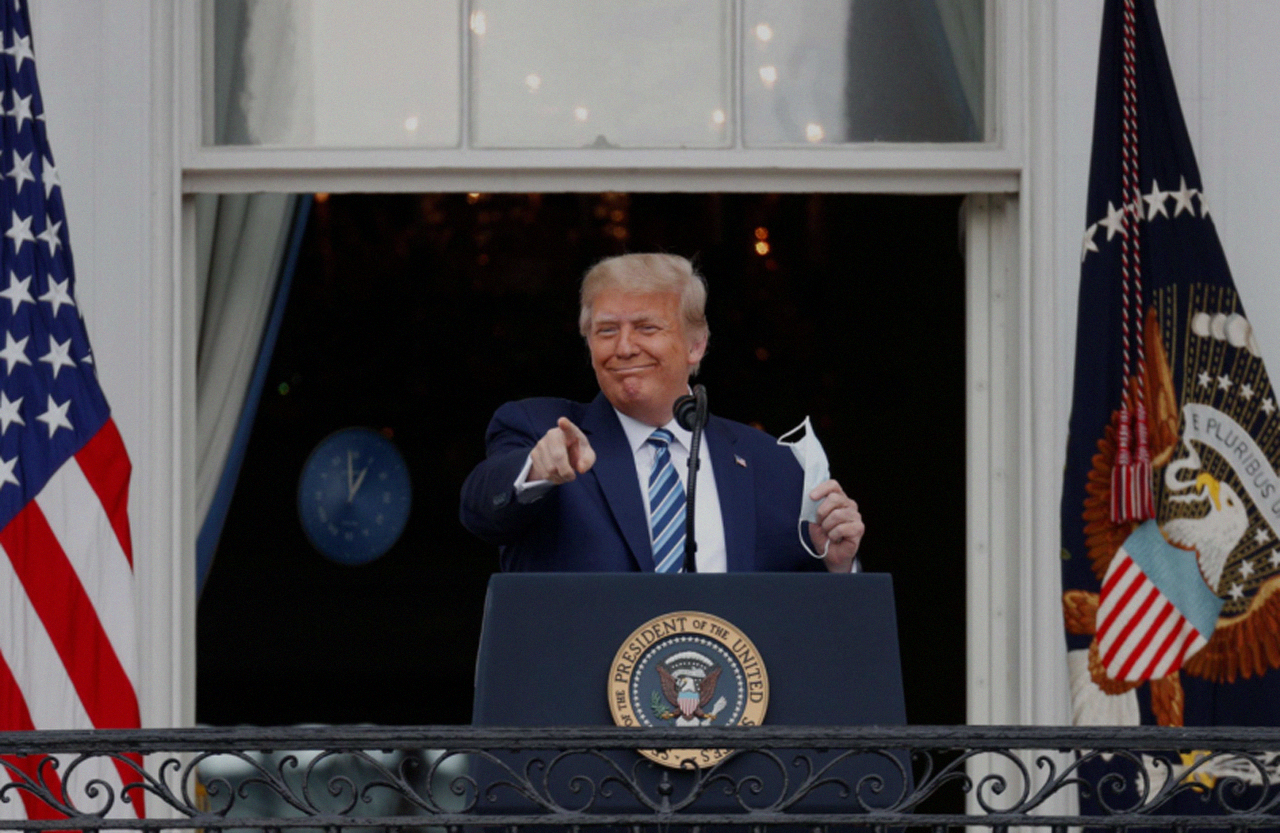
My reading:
h=12 m=59
